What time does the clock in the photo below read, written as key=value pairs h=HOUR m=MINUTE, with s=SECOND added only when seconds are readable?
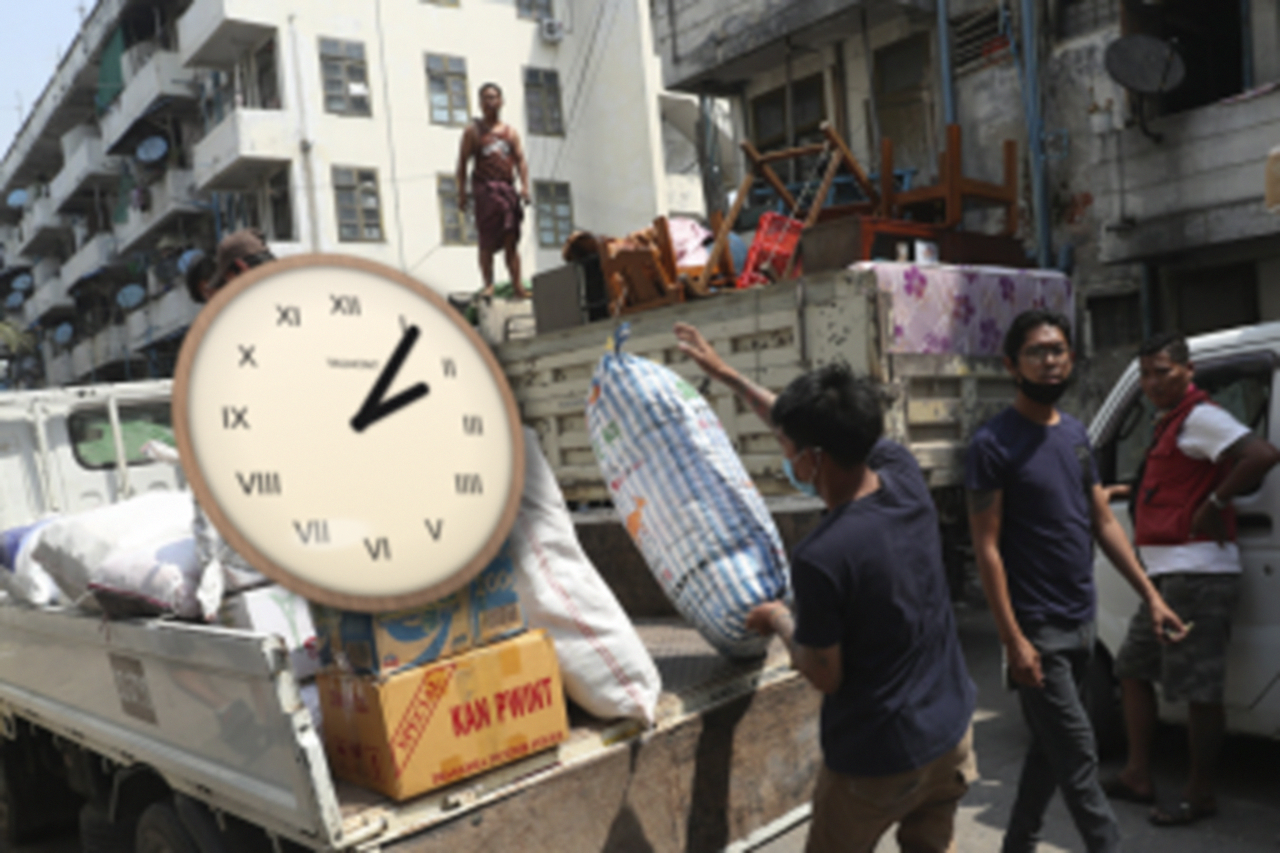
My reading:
h=2 m=6
